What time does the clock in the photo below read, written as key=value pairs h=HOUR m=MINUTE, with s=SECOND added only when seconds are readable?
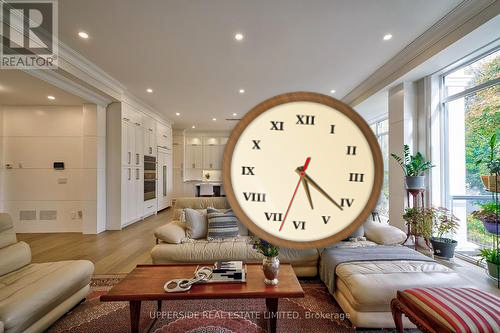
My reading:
h=5 m=21 s=33
